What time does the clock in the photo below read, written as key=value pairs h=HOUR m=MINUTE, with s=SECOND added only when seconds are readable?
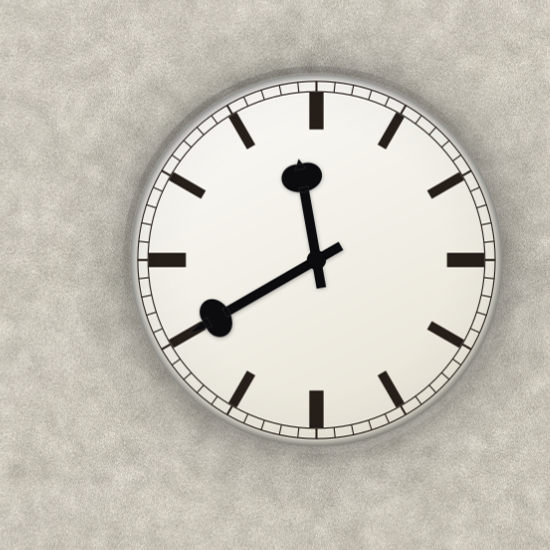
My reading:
h=11 m=40
